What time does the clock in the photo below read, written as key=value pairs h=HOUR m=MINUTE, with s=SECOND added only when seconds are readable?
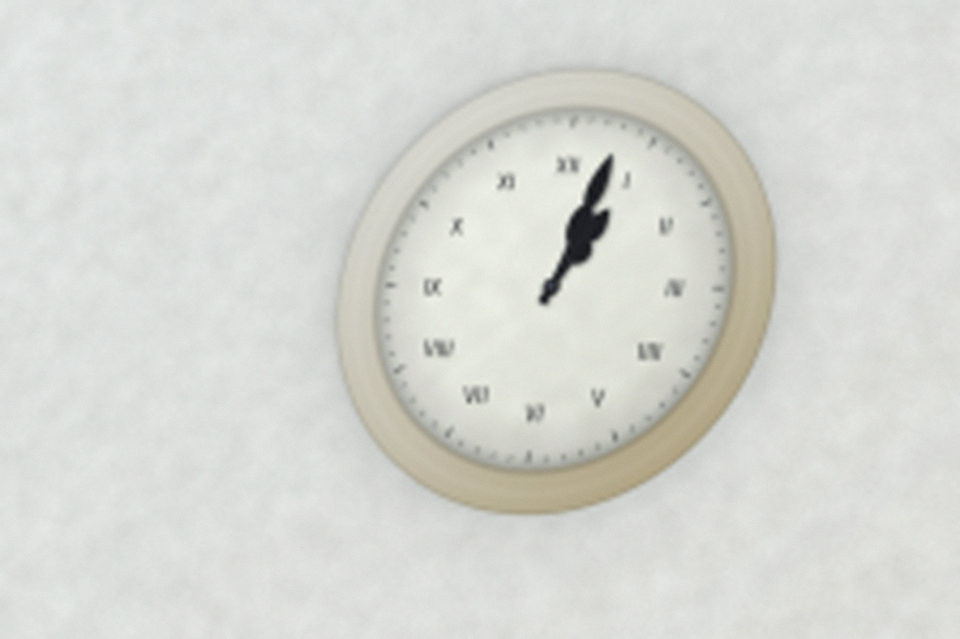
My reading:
h=1 m=3
